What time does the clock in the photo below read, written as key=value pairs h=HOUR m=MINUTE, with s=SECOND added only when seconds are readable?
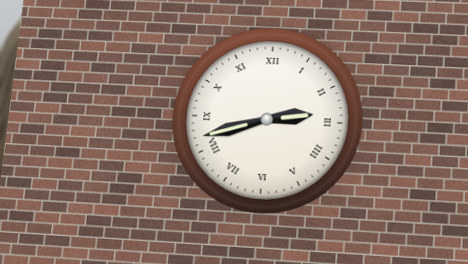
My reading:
h=2 m=42
